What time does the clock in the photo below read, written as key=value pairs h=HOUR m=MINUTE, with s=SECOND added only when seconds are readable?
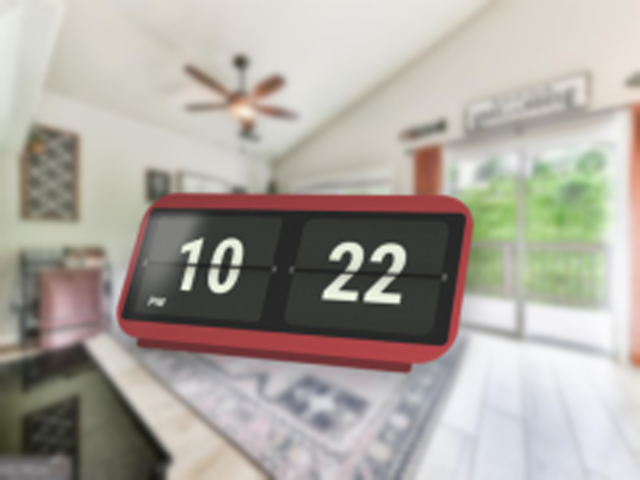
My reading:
h=10 m=22
